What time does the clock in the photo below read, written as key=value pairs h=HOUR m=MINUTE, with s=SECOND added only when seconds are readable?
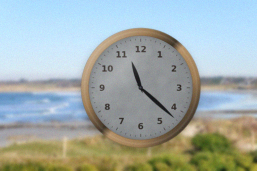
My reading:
h=11 m=22
